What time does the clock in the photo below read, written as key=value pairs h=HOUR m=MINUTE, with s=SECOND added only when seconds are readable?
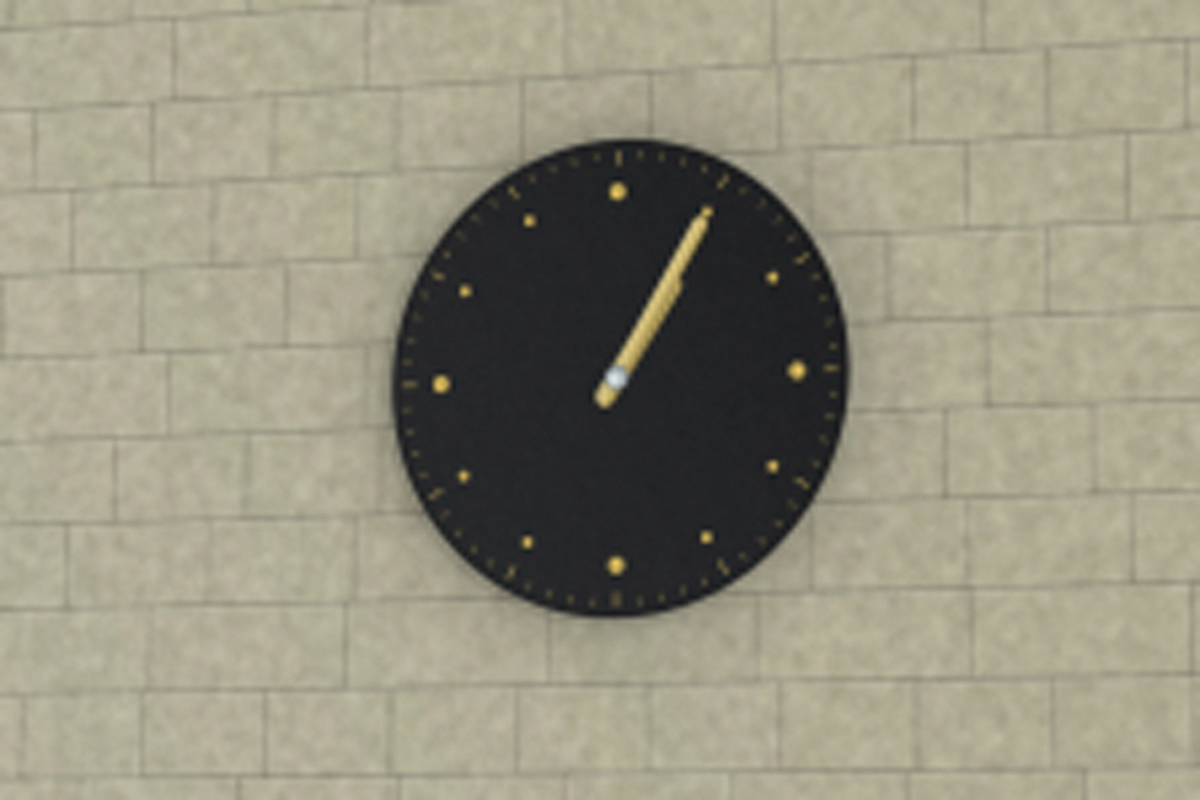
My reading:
h=1 m=5
